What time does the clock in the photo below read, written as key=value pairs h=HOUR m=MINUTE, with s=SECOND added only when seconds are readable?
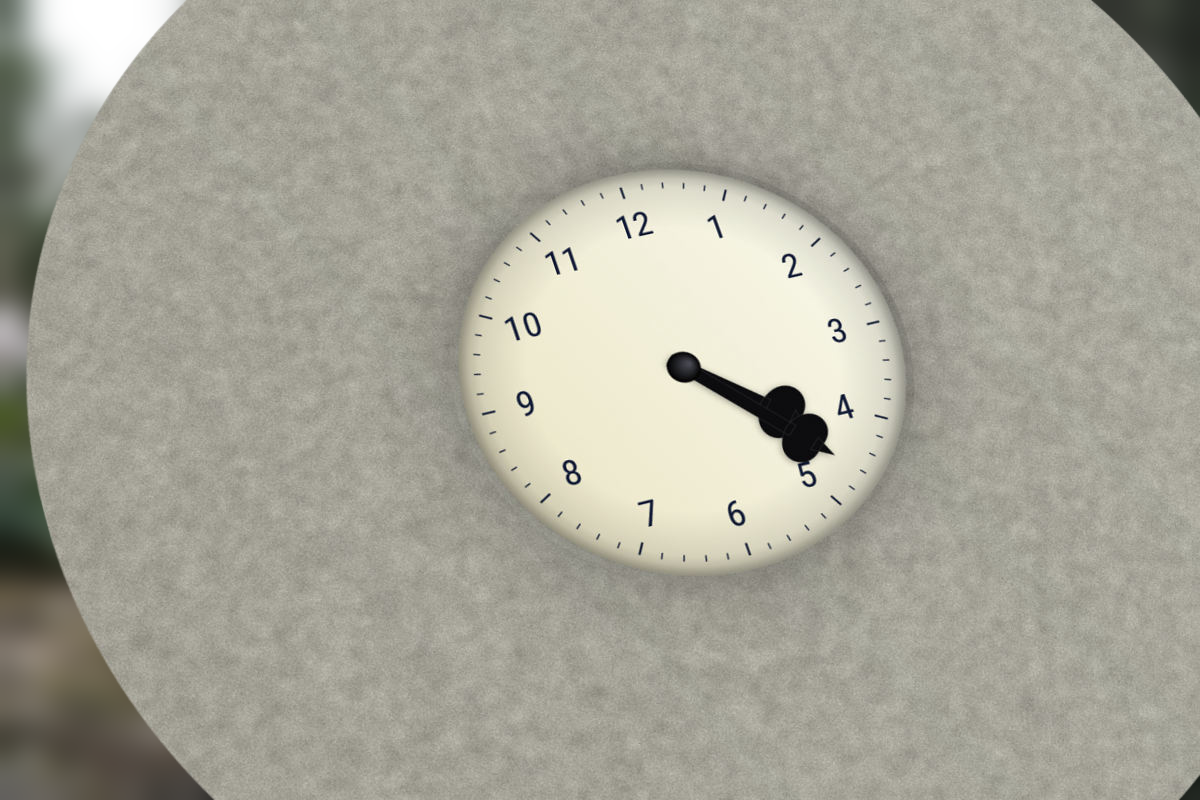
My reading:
h=4 m=23
